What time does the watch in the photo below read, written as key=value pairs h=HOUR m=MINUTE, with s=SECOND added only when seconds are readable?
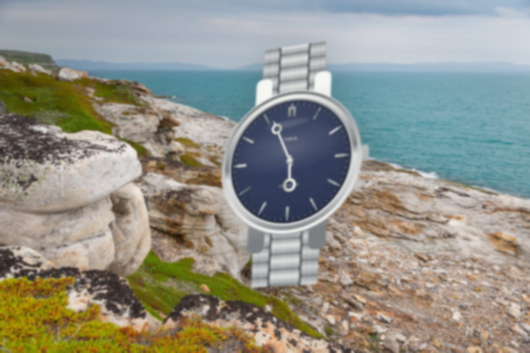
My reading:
h=5 m=56
